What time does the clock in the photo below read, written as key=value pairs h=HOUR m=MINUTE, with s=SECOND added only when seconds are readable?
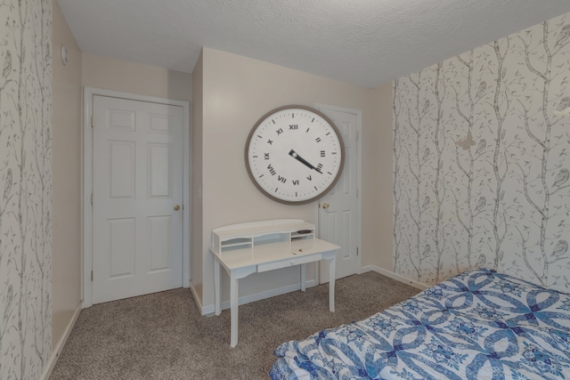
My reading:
h=4 m=21
